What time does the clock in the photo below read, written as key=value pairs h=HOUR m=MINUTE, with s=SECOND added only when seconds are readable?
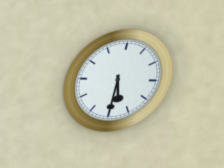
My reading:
h=5 m=30
